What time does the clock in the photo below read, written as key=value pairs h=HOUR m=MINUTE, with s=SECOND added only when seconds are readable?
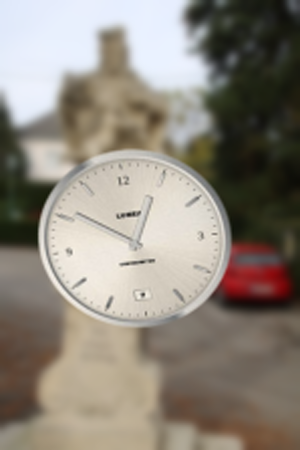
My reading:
h=12 m=51
